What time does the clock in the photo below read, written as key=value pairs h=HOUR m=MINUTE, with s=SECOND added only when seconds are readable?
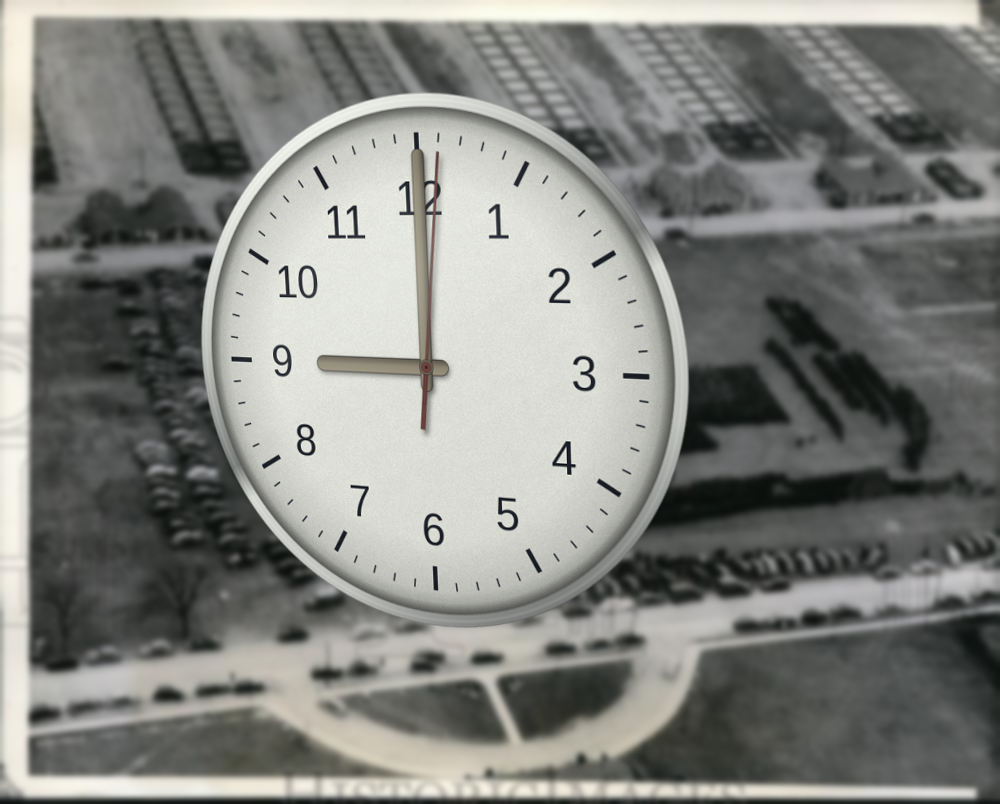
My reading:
h=9 m=0 s=1
